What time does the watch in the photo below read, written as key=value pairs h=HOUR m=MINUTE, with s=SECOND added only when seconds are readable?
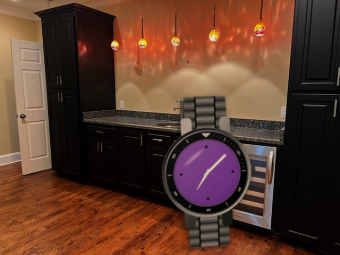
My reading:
h=7 m=8
